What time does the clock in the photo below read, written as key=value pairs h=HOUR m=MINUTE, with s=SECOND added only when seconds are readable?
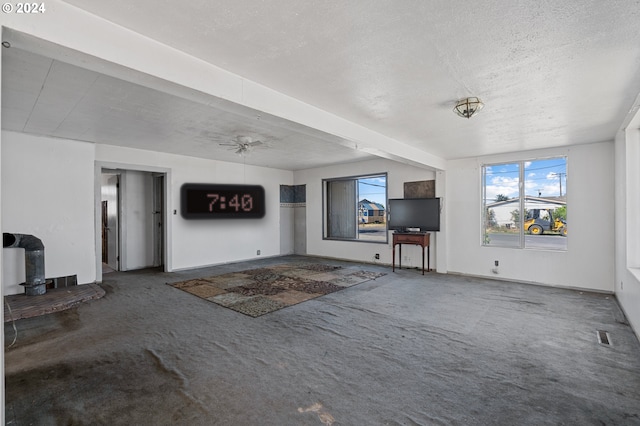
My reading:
h=7 m=40
